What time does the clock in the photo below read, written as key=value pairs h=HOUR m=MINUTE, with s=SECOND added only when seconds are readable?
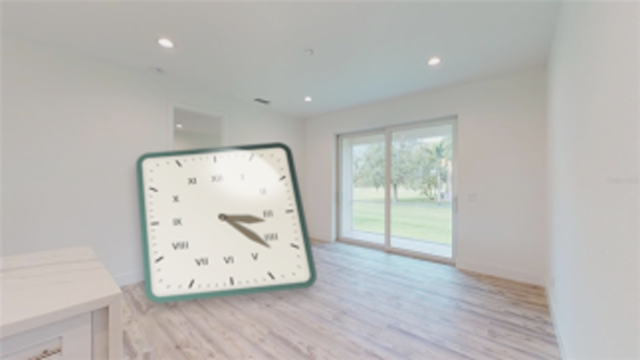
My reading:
h=3 m=22
